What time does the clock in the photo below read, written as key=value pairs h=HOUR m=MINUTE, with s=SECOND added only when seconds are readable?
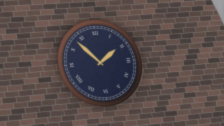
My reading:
h=1 m=53
